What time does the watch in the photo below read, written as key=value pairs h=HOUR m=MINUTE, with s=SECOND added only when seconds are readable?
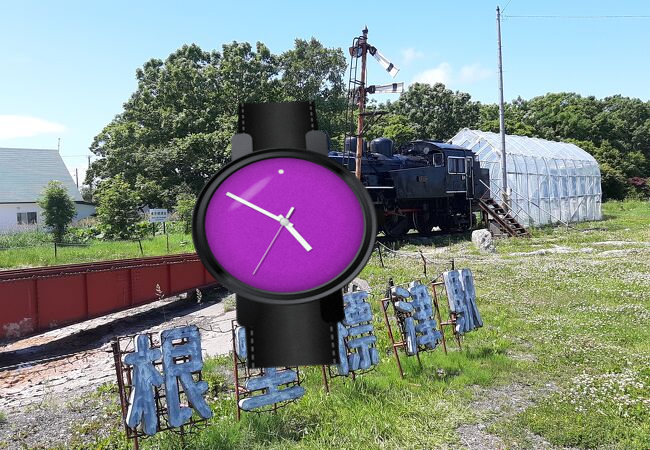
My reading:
h=4 m=50 s=35
